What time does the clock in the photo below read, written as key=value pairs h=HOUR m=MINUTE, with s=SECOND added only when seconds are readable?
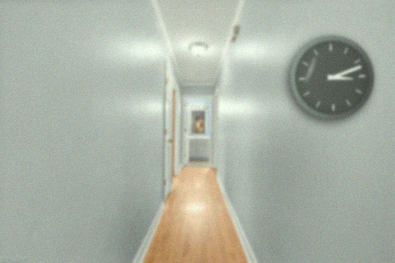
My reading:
h=3 m=12
